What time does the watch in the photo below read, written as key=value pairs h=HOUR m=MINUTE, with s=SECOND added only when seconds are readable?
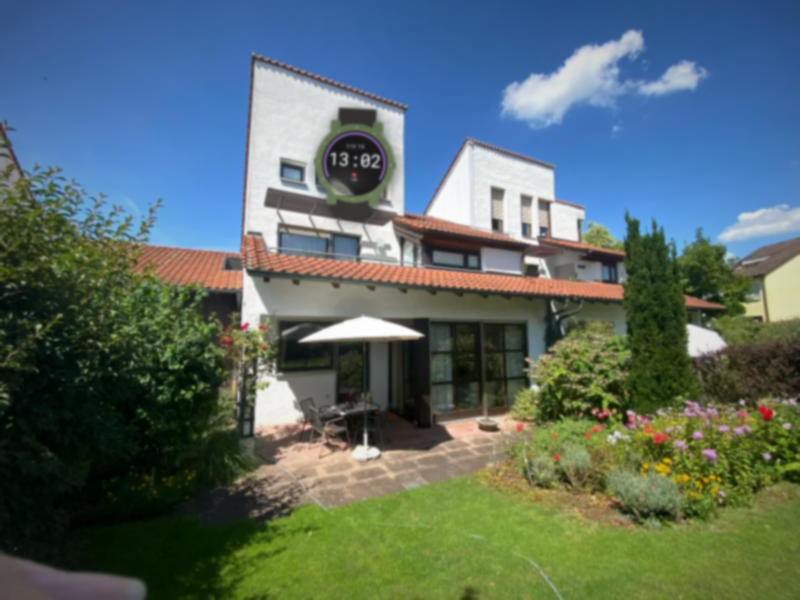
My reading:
h=13 m=2
